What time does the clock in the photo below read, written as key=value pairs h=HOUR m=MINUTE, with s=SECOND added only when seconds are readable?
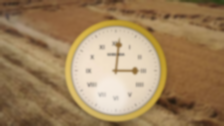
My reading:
h=3 m=1
